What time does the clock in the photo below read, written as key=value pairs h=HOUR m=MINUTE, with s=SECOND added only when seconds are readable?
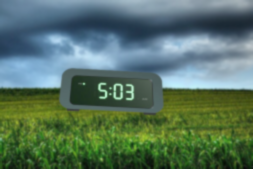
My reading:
h=5 m=3
